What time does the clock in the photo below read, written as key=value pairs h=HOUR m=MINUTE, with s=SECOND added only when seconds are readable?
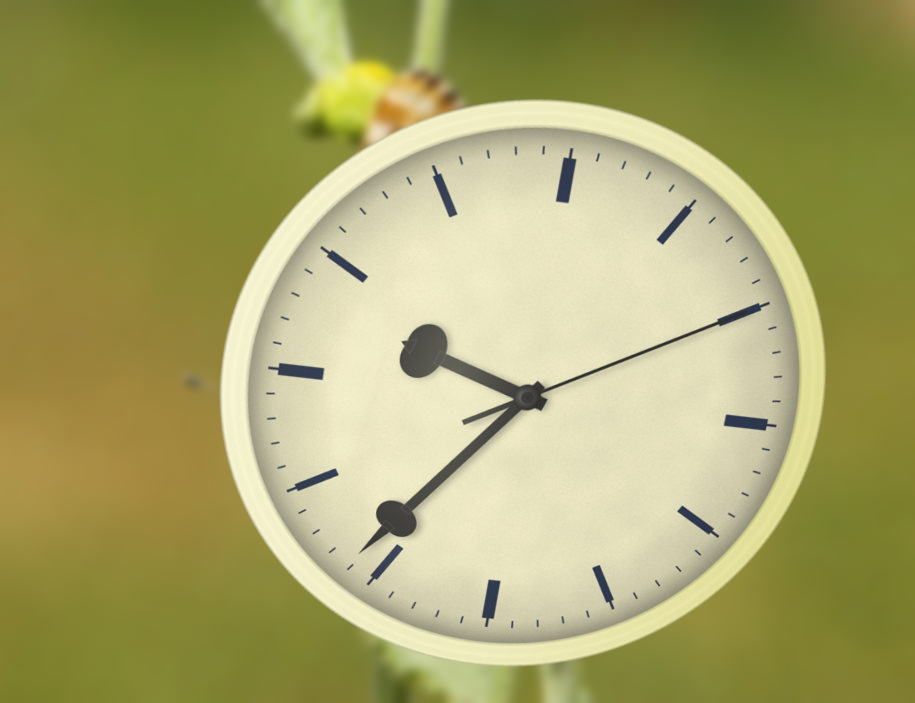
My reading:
h=9 m=36 s=10
